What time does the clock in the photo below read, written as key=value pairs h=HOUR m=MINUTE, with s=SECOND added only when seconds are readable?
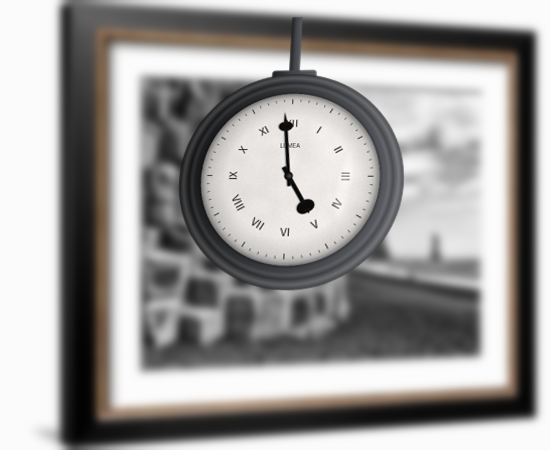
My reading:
h=4 m=59
